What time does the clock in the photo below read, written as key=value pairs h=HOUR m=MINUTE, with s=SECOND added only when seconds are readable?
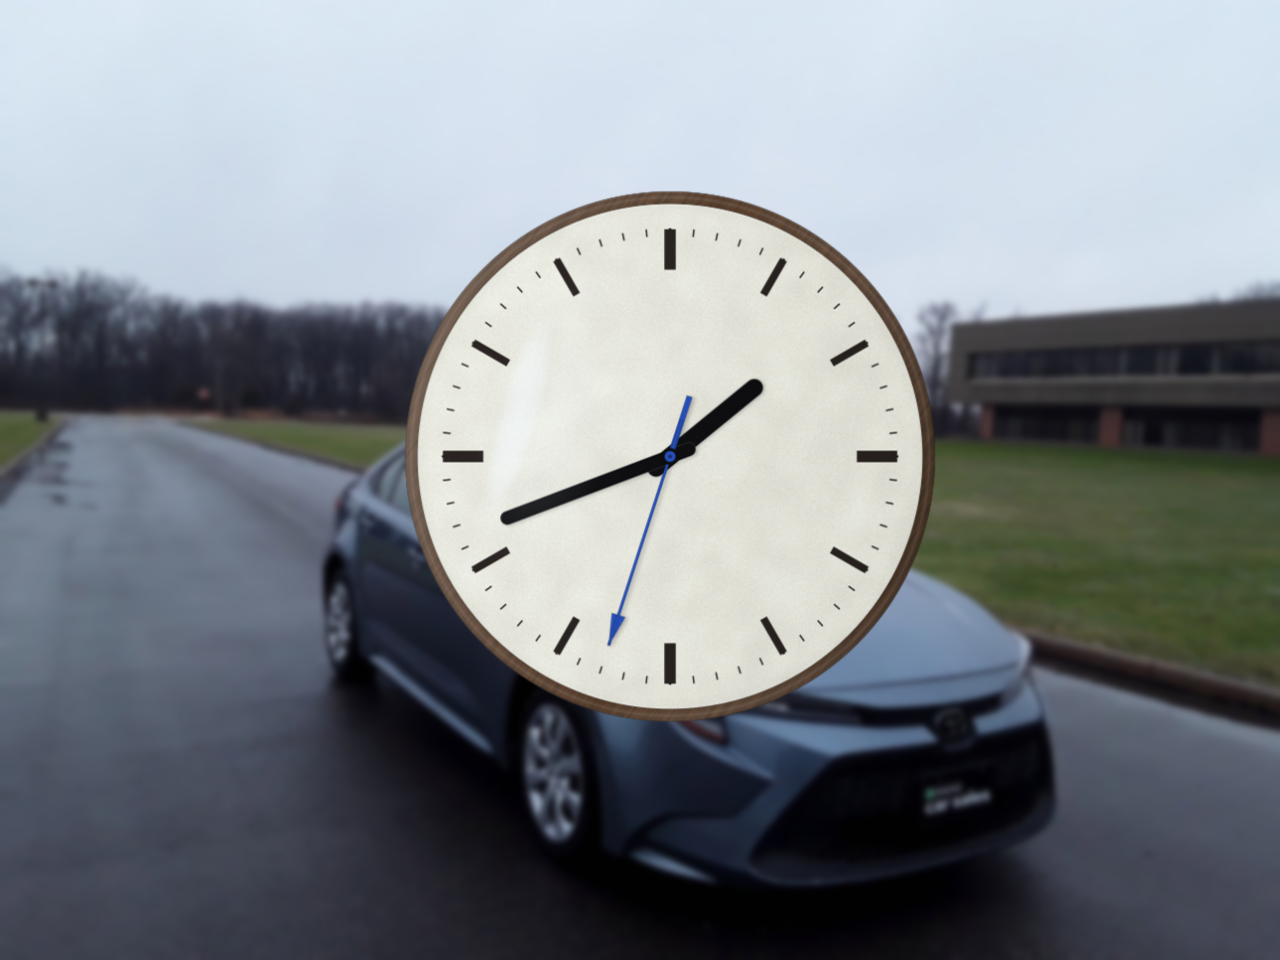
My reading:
h=1 m=41 s=33
